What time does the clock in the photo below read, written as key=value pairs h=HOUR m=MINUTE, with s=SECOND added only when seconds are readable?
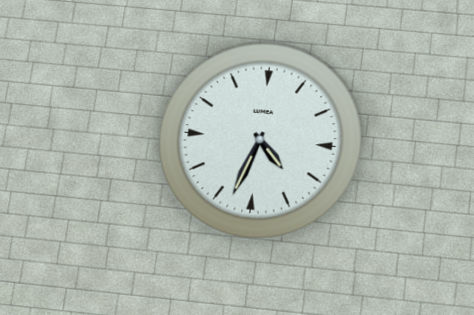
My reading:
h=4 m=33
